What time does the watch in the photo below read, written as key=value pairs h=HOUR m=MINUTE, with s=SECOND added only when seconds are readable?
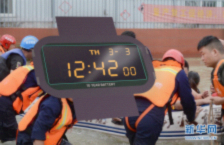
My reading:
h=12 m=42
